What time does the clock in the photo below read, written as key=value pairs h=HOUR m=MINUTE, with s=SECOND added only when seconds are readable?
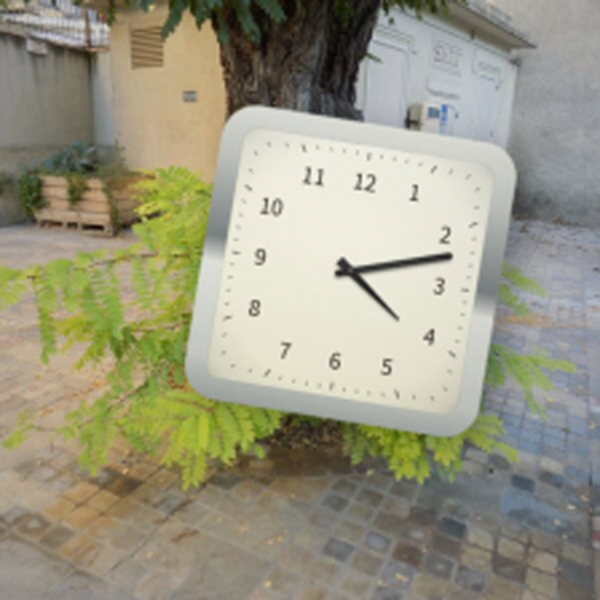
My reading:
h=4 m=12
